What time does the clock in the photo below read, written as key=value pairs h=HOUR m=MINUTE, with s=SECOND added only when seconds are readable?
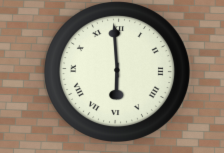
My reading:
h=5 m=59
